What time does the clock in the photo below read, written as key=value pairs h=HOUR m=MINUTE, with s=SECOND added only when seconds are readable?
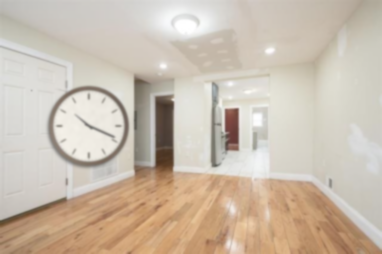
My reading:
h=10 m=19
